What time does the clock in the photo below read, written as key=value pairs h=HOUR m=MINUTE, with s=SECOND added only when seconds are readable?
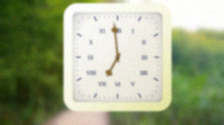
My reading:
h=6 m=59
